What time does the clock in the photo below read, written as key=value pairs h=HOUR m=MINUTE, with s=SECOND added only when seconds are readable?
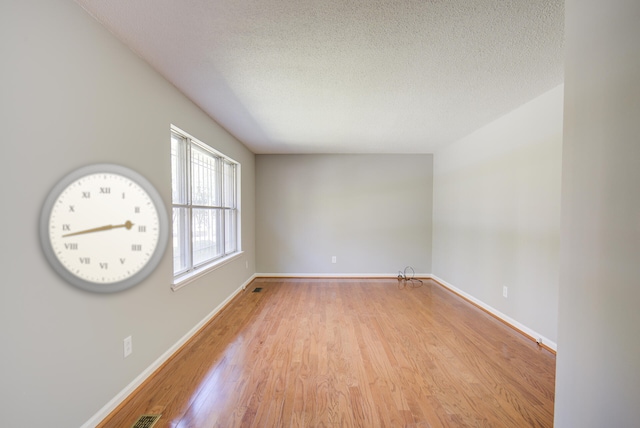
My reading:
h=2 m=43
